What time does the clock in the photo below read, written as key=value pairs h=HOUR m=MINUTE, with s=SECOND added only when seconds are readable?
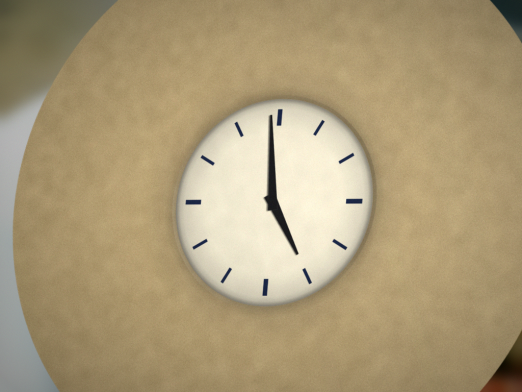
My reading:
h=4 m=59
